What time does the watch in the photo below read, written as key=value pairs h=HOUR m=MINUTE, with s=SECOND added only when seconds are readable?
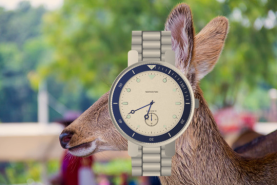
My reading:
h=6 m=41
